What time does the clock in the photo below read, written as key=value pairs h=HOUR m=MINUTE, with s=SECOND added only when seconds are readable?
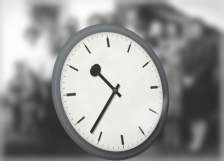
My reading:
h=10 m=37
